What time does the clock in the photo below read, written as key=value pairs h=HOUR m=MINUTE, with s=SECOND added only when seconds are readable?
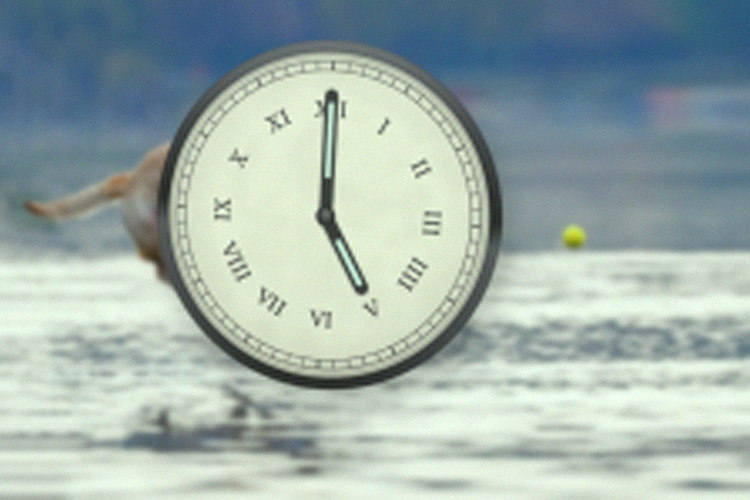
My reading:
h=5 m=0
